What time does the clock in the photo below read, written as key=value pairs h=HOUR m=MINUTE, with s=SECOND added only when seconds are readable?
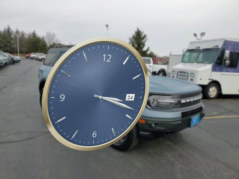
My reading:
h=3 m=18
